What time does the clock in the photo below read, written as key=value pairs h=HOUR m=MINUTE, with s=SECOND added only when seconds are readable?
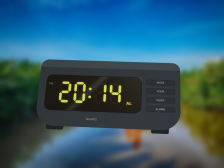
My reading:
h=20 m=14
